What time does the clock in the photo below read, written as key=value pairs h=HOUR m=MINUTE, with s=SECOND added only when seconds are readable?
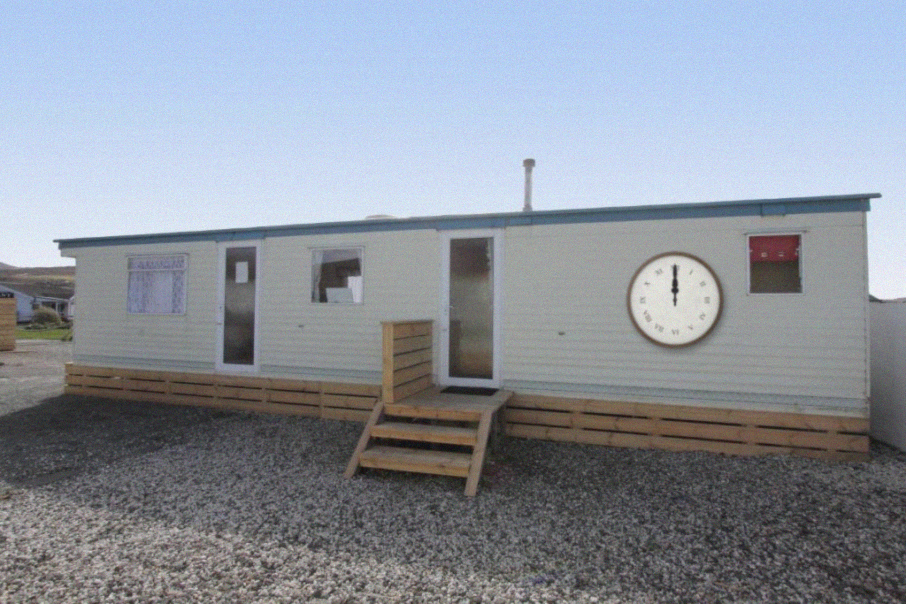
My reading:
h=12 m=0
